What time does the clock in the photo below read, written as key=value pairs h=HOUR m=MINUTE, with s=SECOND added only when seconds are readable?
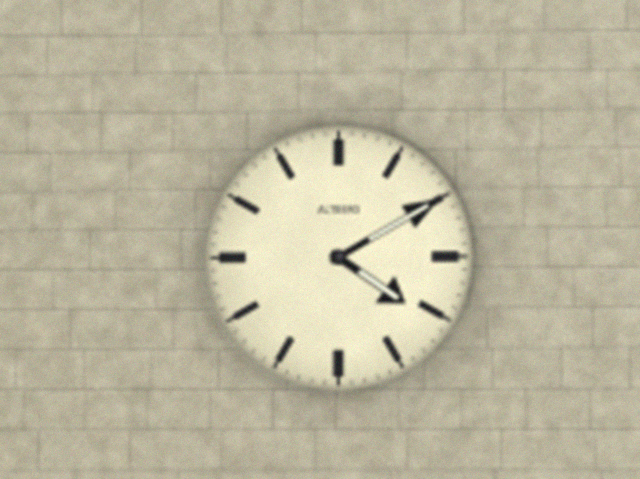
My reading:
h=4 m=10
